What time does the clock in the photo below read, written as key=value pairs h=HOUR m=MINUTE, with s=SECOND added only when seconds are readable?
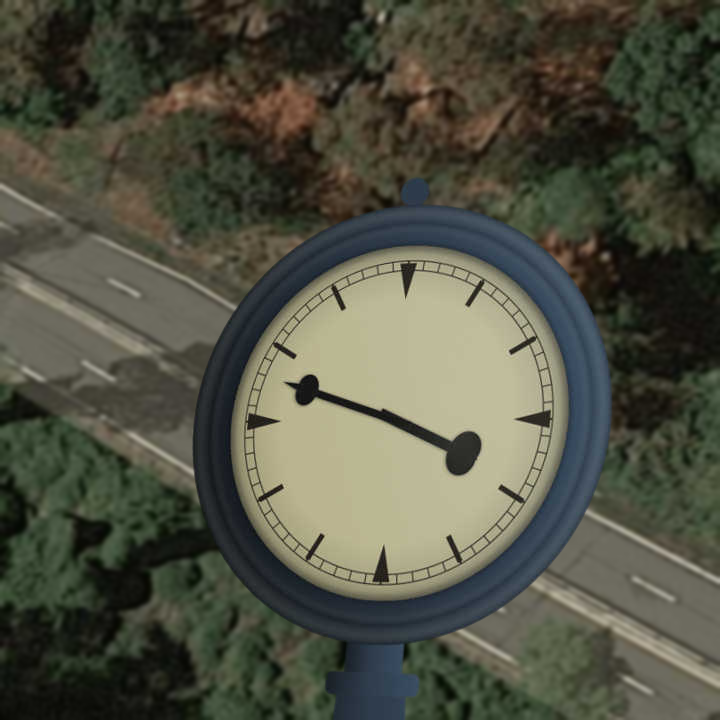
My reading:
h=3 m=48
